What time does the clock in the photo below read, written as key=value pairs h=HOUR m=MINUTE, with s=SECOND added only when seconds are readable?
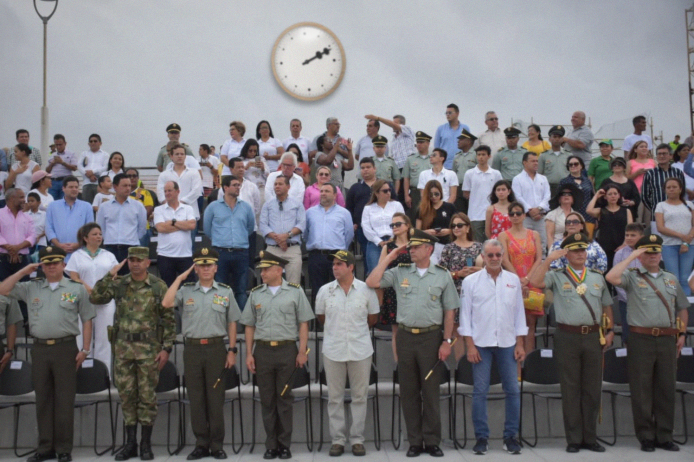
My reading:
h=2 m=11
